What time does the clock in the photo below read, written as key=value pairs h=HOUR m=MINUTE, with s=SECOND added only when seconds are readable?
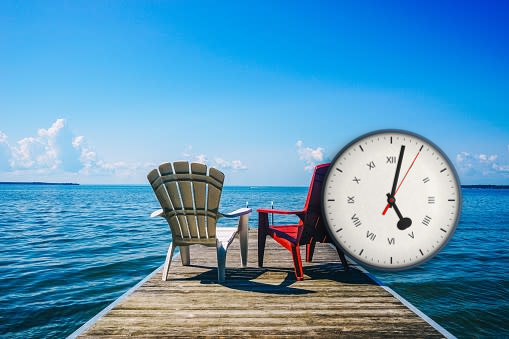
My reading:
h=5 m=2 s=5
